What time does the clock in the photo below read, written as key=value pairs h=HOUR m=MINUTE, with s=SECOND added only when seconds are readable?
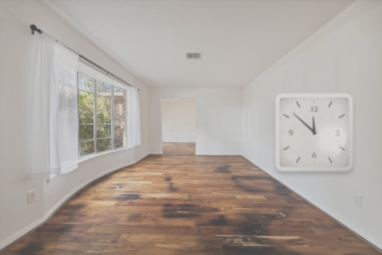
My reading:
h=11 m=52
